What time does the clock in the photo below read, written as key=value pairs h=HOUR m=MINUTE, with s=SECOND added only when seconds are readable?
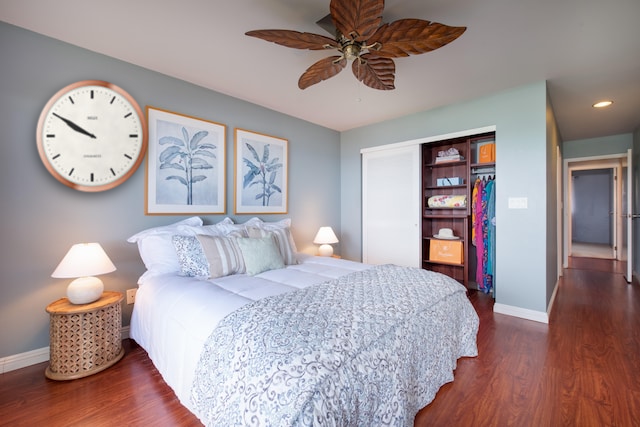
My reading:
h=9 m=50
